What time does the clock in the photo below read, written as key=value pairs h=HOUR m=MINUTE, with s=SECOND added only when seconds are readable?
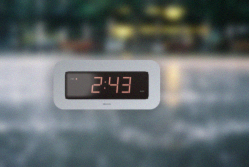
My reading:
h=2 m=43
